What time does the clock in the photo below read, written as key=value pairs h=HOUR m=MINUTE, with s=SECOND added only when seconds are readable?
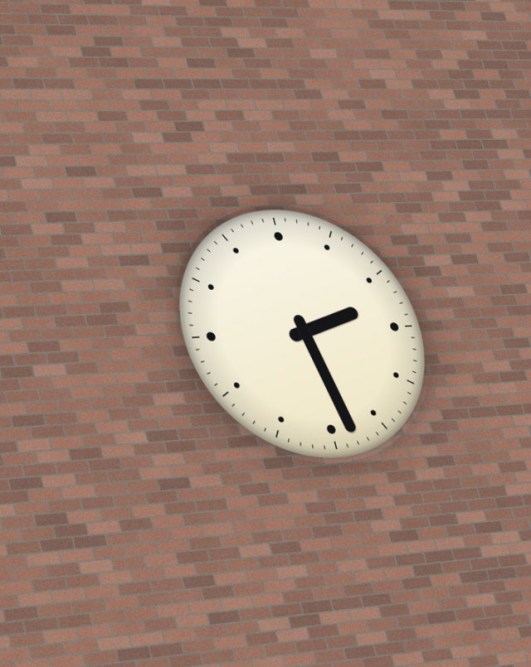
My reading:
h=2 m=28
